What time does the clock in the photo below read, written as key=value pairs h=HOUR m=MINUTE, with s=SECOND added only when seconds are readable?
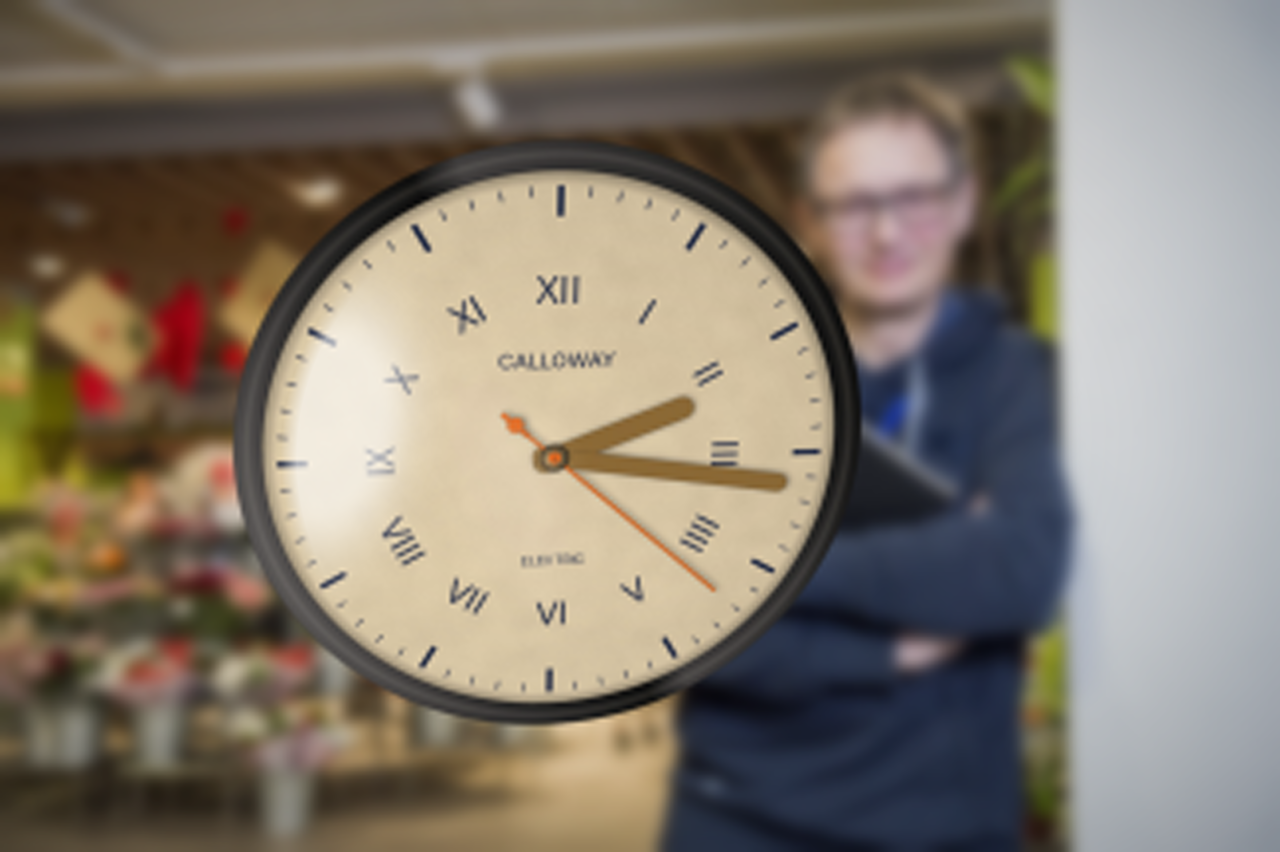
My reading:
h=2 m=16 s=22
